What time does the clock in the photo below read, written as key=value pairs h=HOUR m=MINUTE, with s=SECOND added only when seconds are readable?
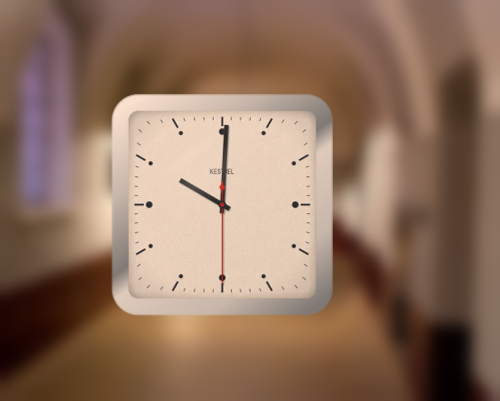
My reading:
h=10 m=0 s=30
